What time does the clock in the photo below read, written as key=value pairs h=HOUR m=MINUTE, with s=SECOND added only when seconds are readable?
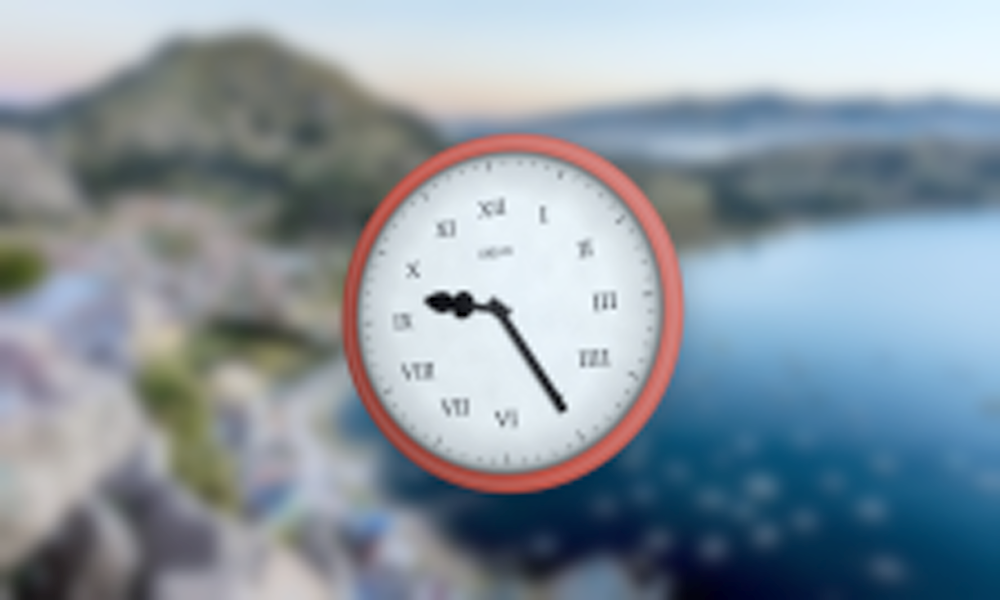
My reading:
h=9 m=25
